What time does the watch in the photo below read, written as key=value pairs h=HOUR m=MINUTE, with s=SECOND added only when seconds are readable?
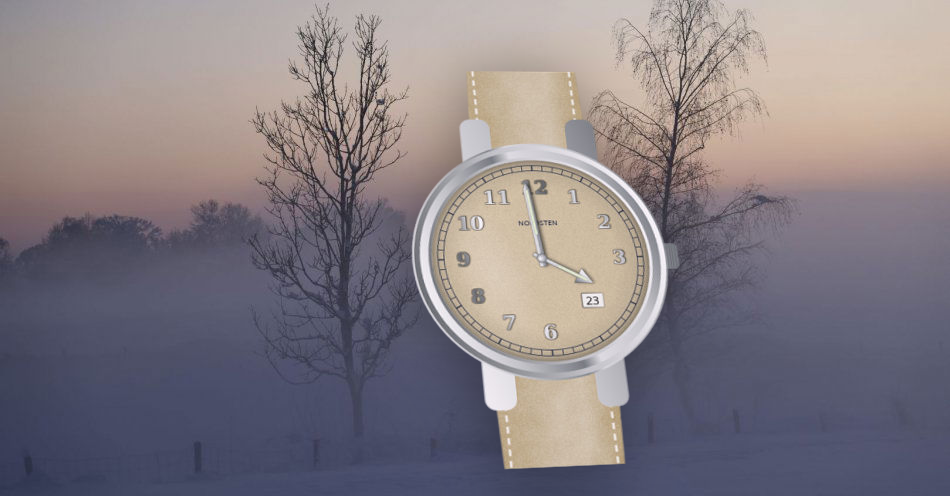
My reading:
h=3 m=59
